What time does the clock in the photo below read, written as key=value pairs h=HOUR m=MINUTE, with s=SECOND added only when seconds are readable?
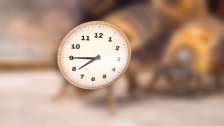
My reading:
h=7 m=45
